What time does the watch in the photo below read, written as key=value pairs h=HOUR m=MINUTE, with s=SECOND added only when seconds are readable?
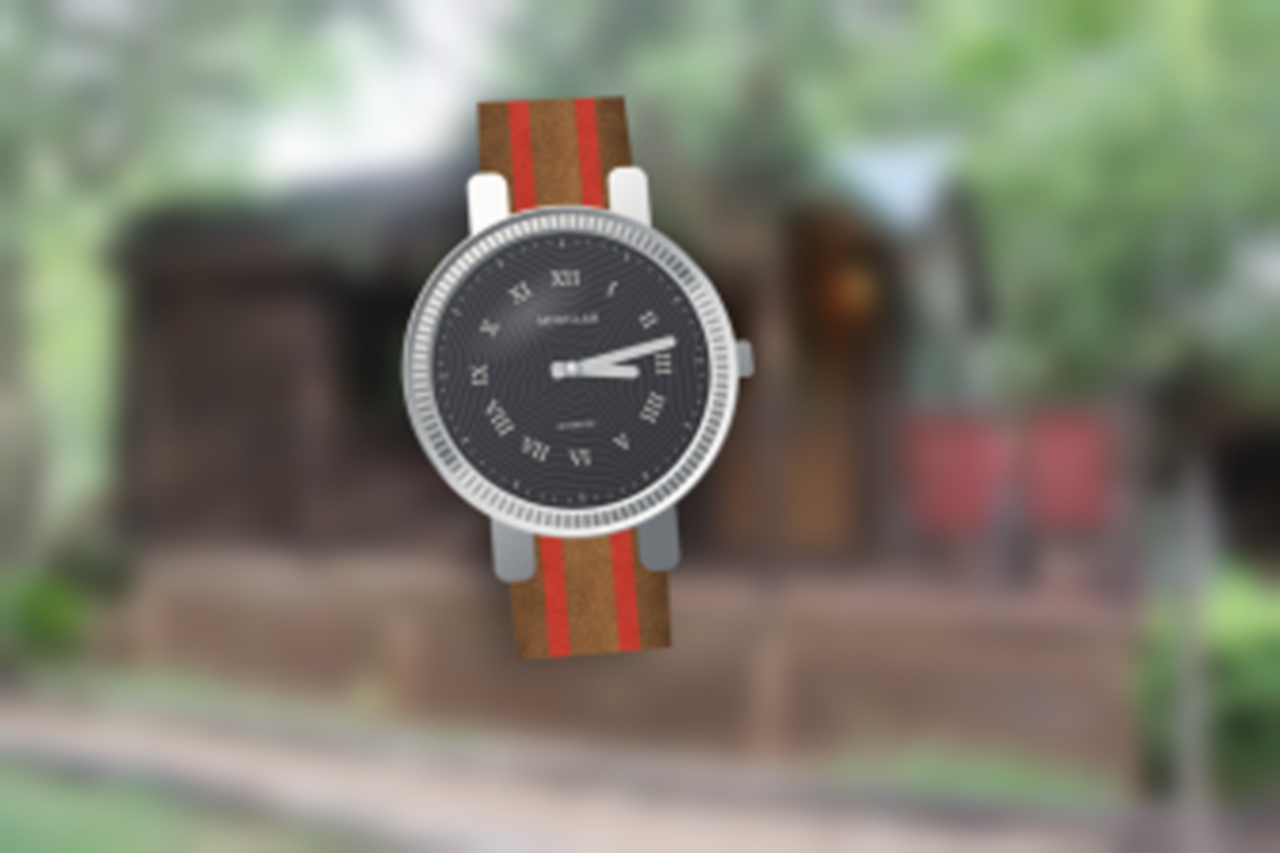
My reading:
h=3 m=13
